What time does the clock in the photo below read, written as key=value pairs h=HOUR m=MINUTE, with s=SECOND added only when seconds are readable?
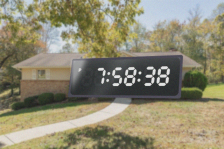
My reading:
h=7 m=58 s=38
